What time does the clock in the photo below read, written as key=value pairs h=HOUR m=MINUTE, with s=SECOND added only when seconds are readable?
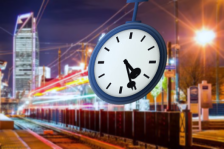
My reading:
h=4 m=26
